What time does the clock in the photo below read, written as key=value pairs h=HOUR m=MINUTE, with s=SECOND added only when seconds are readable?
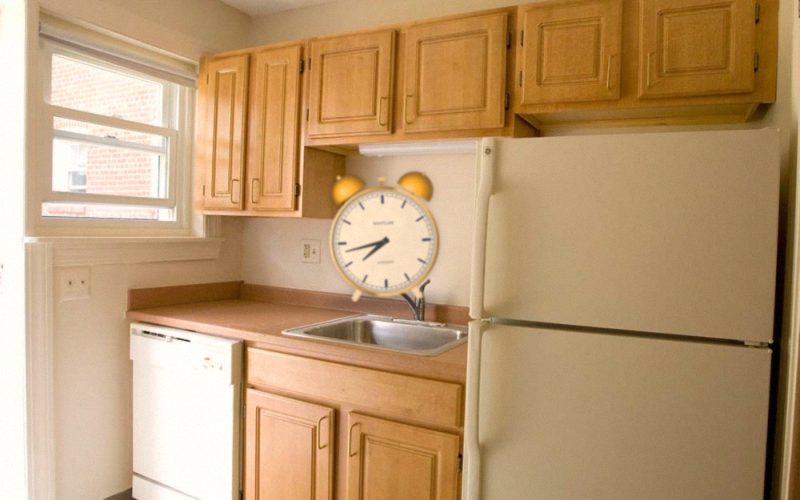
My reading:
h=7 m=43
